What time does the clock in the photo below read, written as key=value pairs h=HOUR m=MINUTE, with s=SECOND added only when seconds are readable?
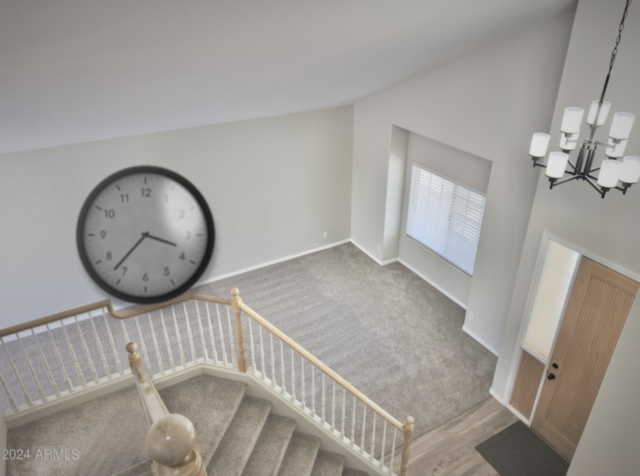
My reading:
h=3 m=37
